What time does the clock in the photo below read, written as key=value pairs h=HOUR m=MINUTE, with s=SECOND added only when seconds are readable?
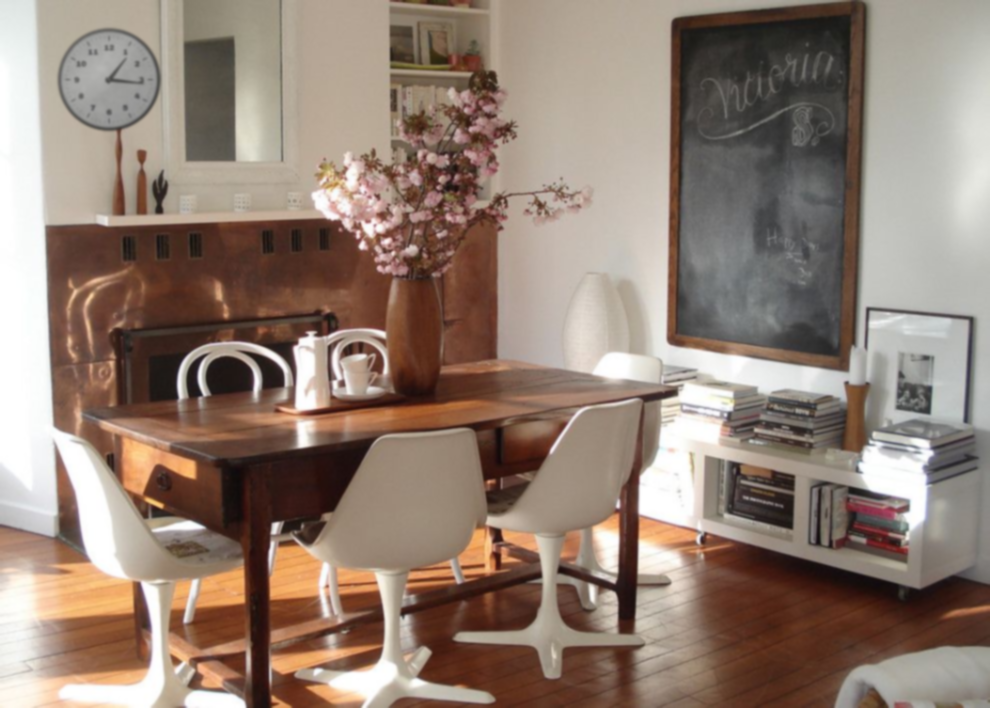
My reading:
h=1 m=16
